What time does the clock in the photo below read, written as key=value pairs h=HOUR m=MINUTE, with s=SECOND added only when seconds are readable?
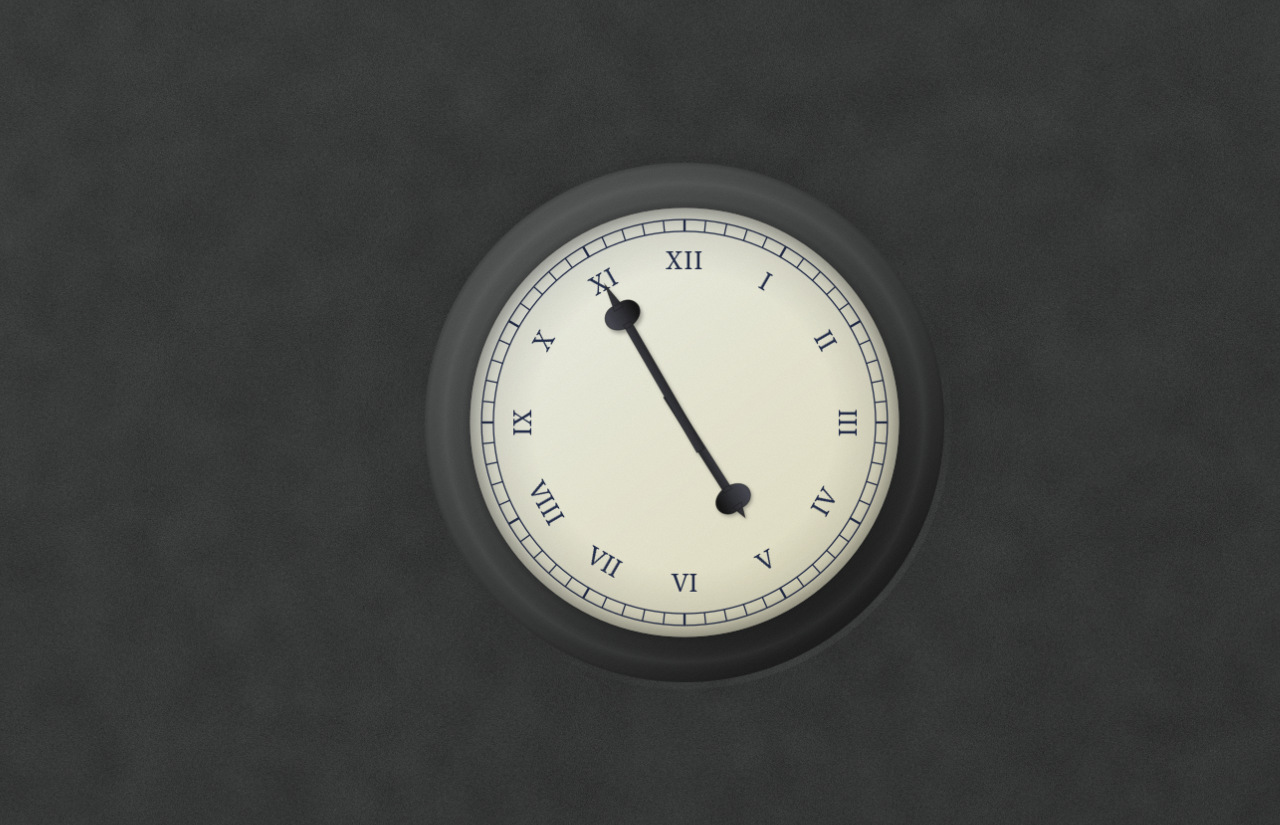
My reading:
h=4 m=55
